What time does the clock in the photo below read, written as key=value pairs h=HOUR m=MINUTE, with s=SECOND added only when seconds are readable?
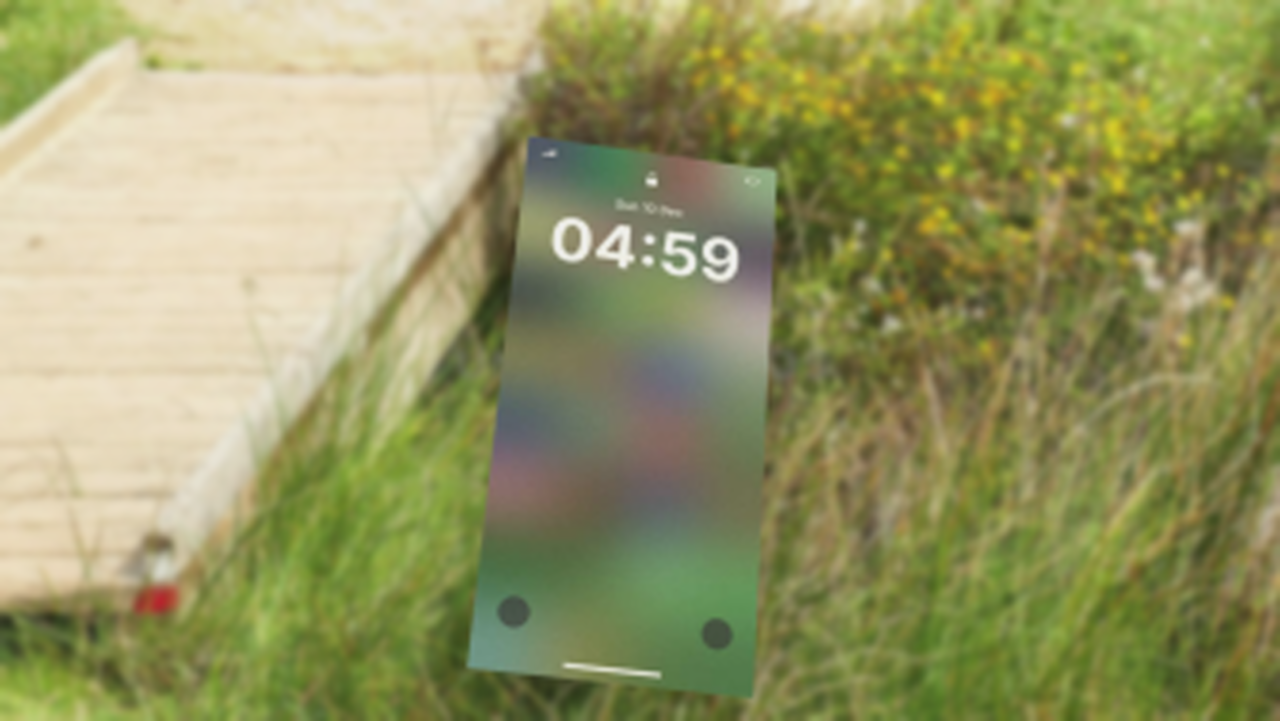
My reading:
h=4 m=59
